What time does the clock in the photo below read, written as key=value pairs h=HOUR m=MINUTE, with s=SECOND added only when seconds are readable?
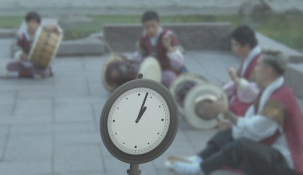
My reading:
h=1 m=3
